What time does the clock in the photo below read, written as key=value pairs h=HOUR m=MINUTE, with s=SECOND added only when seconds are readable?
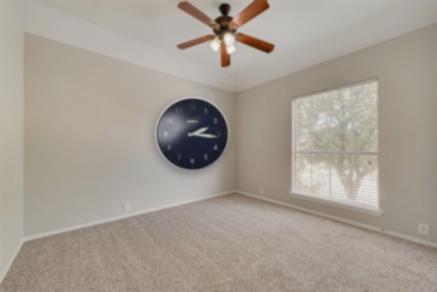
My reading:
h=2 m=16
